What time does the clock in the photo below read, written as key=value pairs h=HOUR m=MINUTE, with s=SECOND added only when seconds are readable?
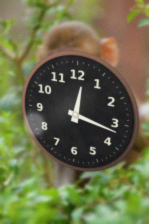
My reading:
h=12 m=17
